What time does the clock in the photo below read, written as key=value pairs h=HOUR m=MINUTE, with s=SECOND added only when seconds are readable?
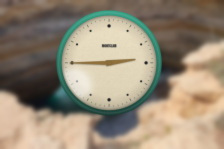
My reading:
h=2 m=45
